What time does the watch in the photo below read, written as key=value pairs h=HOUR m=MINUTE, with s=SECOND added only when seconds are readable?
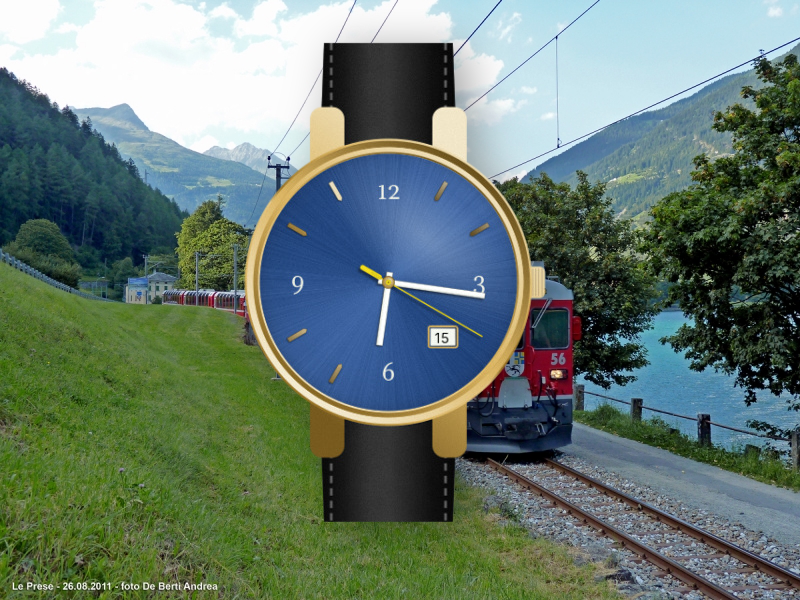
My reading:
h=6 m=16 s=20
